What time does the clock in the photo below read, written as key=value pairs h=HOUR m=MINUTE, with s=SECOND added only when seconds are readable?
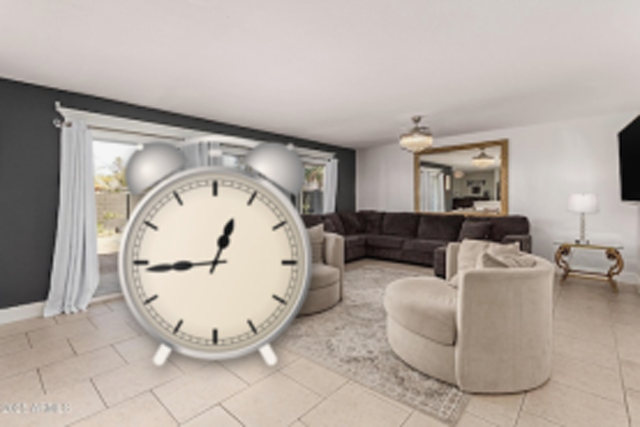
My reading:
h=12 m=44
